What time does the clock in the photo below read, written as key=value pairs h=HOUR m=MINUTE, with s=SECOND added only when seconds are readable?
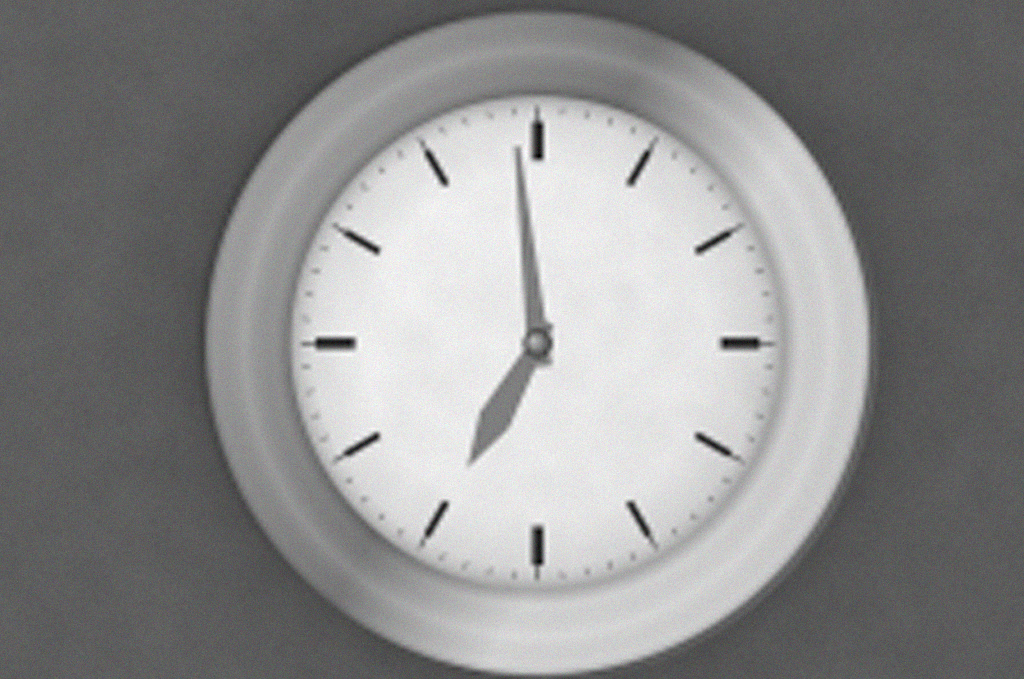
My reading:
h=6 m=59
